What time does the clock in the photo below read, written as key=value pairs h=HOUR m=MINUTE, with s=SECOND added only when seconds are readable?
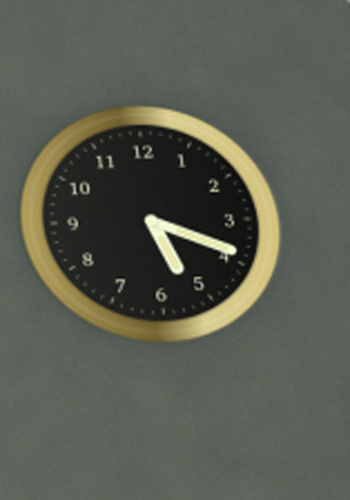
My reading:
h=5 m=19
